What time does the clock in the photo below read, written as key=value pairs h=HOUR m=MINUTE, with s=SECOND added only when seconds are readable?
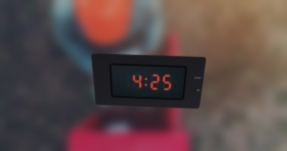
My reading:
h=4 m=25
